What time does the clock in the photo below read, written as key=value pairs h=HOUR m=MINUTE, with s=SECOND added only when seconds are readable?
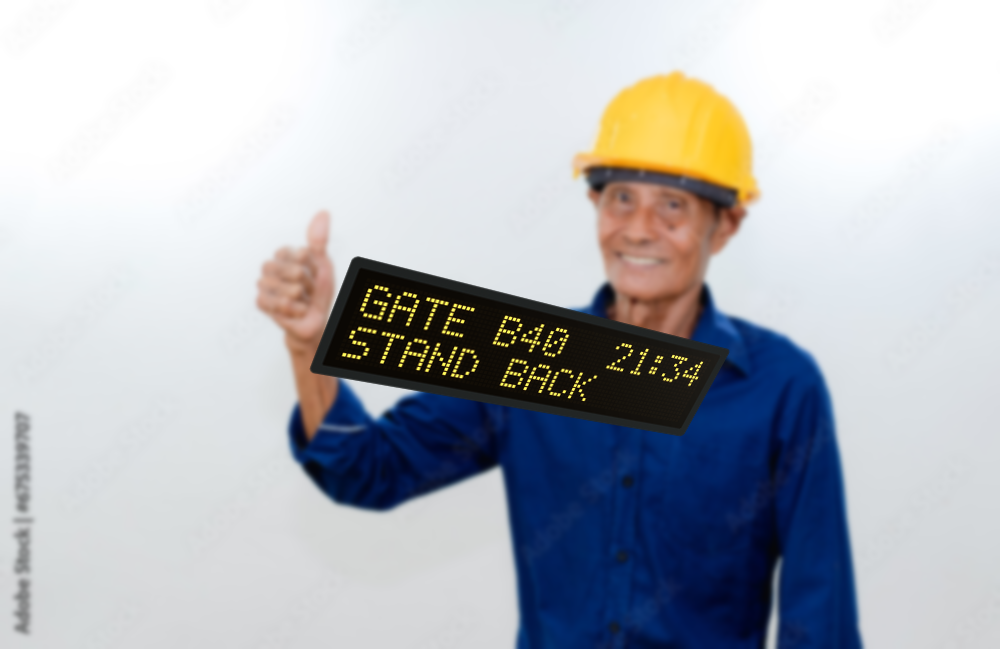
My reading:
h=21 m=34
